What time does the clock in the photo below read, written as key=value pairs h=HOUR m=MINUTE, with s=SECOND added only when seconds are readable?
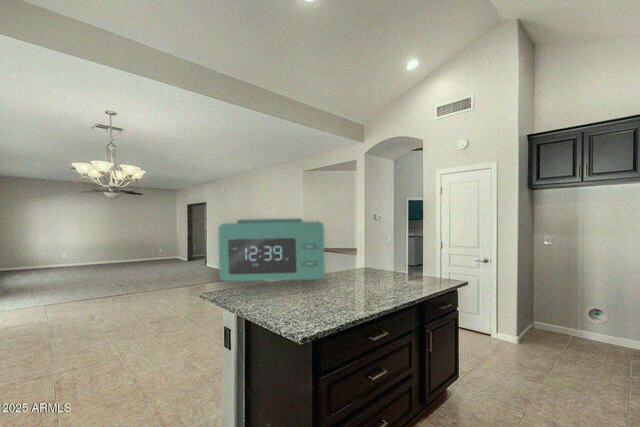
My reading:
h=12 m=39
